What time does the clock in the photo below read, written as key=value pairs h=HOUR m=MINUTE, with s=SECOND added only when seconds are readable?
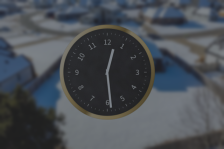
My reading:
h=12 m=29
